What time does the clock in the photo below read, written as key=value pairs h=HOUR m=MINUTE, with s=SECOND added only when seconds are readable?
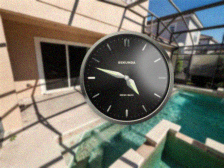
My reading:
h=4 m=48
